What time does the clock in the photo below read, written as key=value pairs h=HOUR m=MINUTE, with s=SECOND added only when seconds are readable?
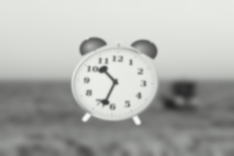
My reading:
h=10 m=33
